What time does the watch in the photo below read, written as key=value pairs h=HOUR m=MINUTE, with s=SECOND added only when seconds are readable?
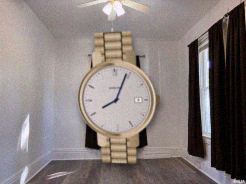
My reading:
h=8 m=4
